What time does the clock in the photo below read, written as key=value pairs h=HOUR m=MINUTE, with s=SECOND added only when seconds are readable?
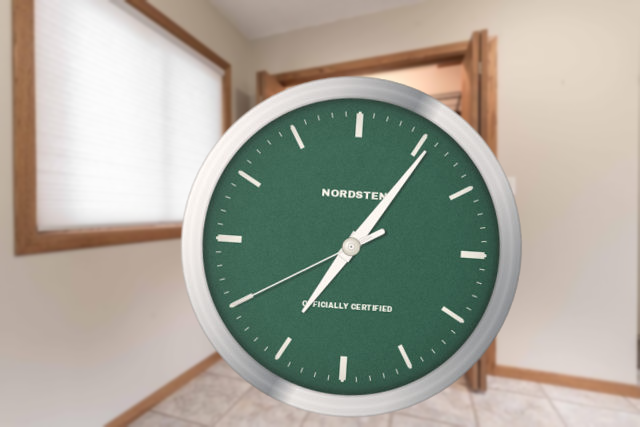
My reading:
h=7 m=5 s=40
